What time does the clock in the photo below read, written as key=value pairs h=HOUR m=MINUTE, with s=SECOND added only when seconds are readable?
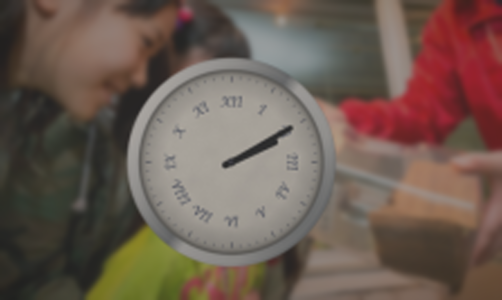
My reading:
h=2 m=10
